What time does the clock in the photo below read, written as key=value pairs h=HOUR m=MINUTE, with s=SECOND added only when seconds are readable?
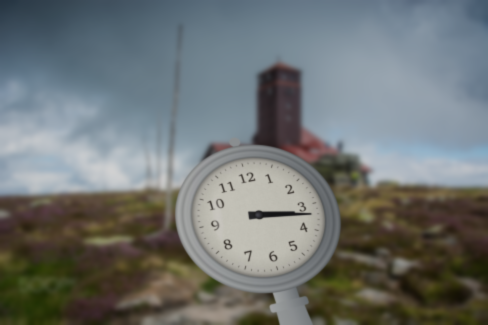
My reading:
h=3 m=17
